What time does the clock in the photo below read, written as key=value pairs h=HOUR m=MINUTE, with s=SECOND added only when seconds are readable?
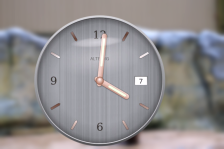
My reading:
h=4 m=1
